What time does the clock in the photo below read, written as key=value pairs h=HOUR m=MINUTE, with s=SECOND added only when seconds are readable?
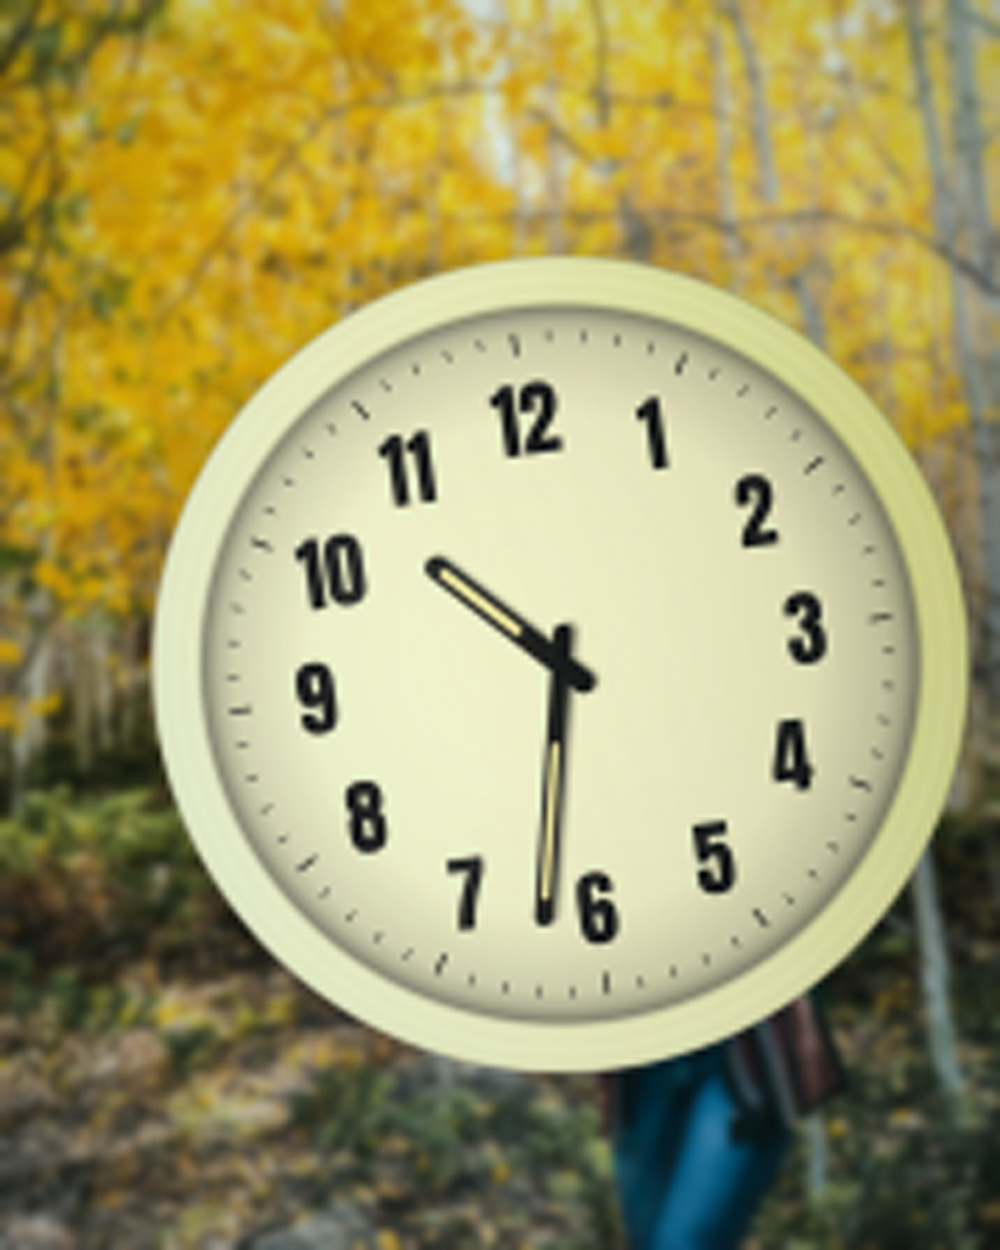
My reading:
h=10 m=32
